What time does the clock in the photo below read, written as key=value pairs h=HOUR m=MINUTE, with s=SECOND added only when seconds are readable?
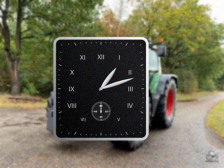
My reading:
h=1 m=12
